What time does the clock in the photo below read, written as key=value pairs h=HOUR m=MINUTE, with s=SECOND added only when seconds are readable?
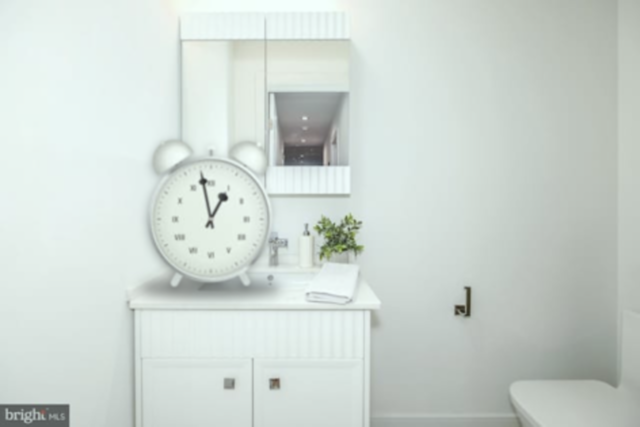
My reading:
h=12 m=58
